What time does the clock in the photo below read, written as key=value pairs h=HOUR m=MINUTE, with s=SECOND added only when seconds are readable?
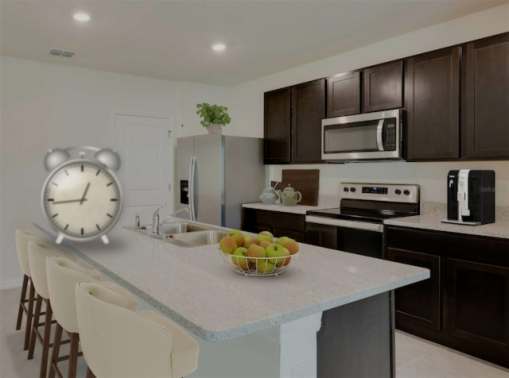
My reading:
h=12 m=44
